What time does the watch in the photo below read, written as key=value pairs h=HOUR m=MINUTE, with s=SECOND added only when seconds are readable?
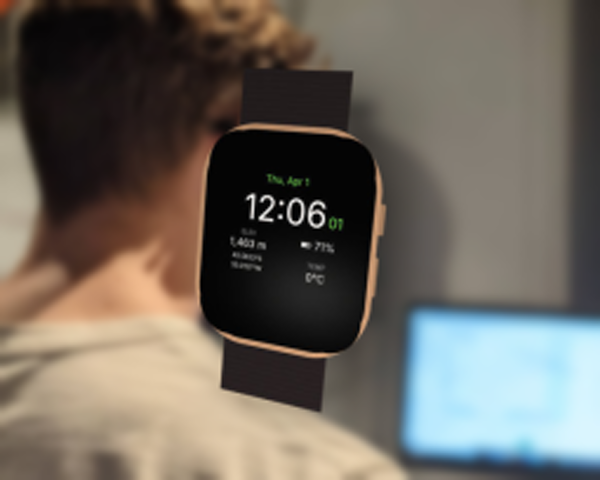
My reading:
h=12 m=6
